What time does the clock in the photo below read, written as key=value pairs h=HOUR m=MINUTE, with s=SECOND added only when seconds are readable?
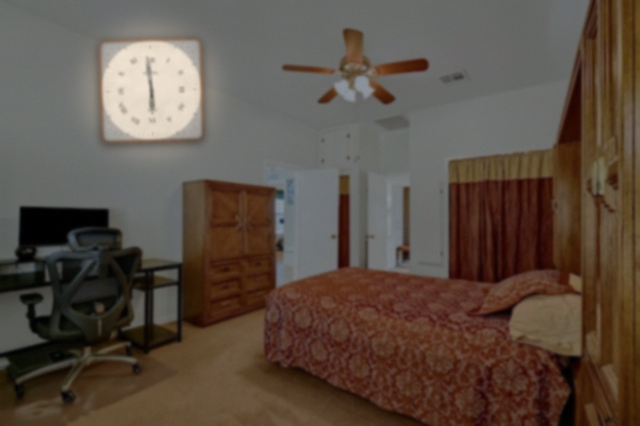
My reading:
h=5 m=59
